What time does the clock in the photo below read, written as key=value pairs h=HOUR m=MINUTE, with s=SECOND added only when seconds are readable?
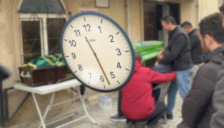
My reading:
h=11 m=28
